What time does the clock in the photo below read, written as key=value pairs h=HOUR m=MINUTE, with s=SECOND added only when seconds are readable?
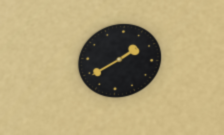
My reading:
h=1 m=39
